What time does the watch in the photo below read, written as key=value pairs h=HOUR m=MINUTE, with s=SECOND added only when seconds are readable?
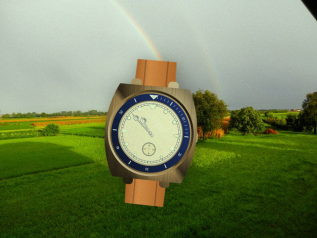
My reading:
h=10 m=52
